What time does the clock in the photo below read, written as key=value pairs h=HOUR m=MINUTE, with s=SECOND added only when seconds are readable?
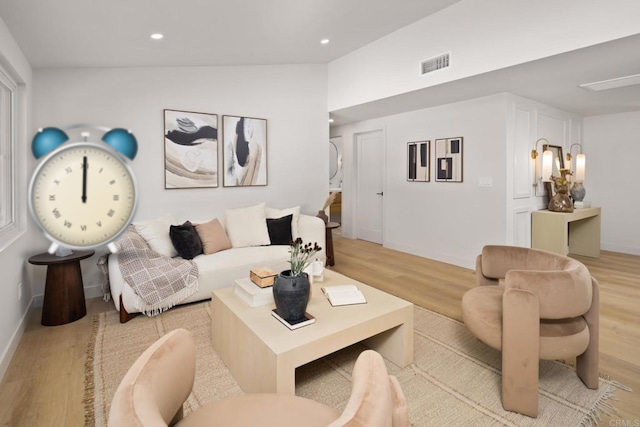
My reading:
h=12 m=0
